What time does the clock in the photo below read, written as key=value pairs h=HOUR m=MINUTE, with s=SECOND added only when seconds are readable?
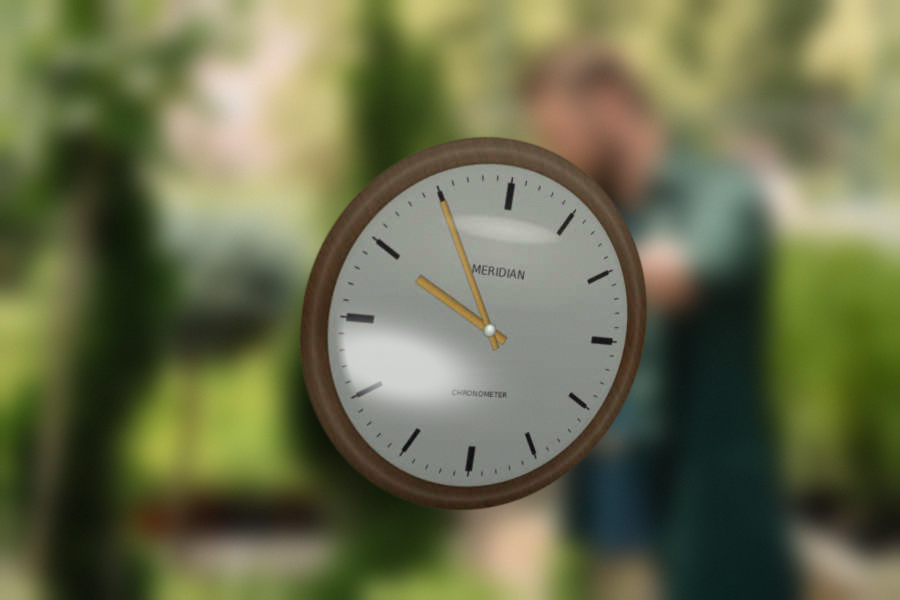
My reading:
h=9 m=55
